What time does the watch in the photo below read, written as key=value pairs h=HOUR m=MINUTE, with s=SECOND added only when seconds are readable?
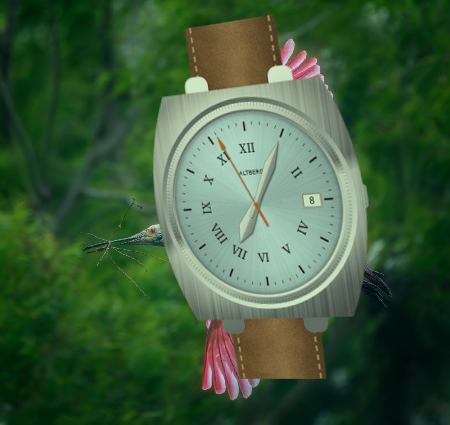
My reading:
h=7 m=4 s=56
